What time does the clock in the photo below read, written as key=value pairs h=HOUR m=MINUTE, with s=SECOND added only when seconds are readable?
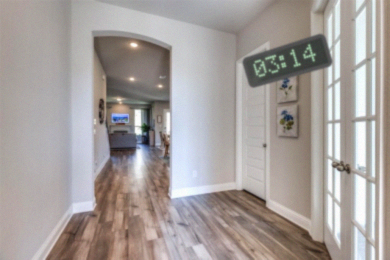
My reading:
h=3 m=14
